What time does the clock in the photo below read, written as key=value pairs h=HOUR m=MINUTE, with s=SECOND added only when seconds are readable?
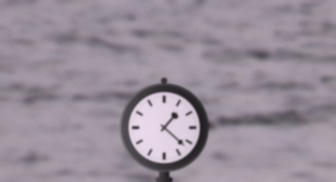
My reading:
h=1 m=22
